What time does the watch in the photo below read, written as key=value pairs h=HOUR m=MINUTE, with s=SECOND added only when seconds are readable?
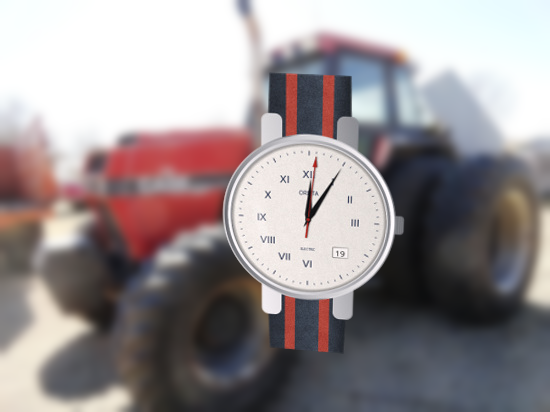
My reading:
h=12 m=5 s=1
